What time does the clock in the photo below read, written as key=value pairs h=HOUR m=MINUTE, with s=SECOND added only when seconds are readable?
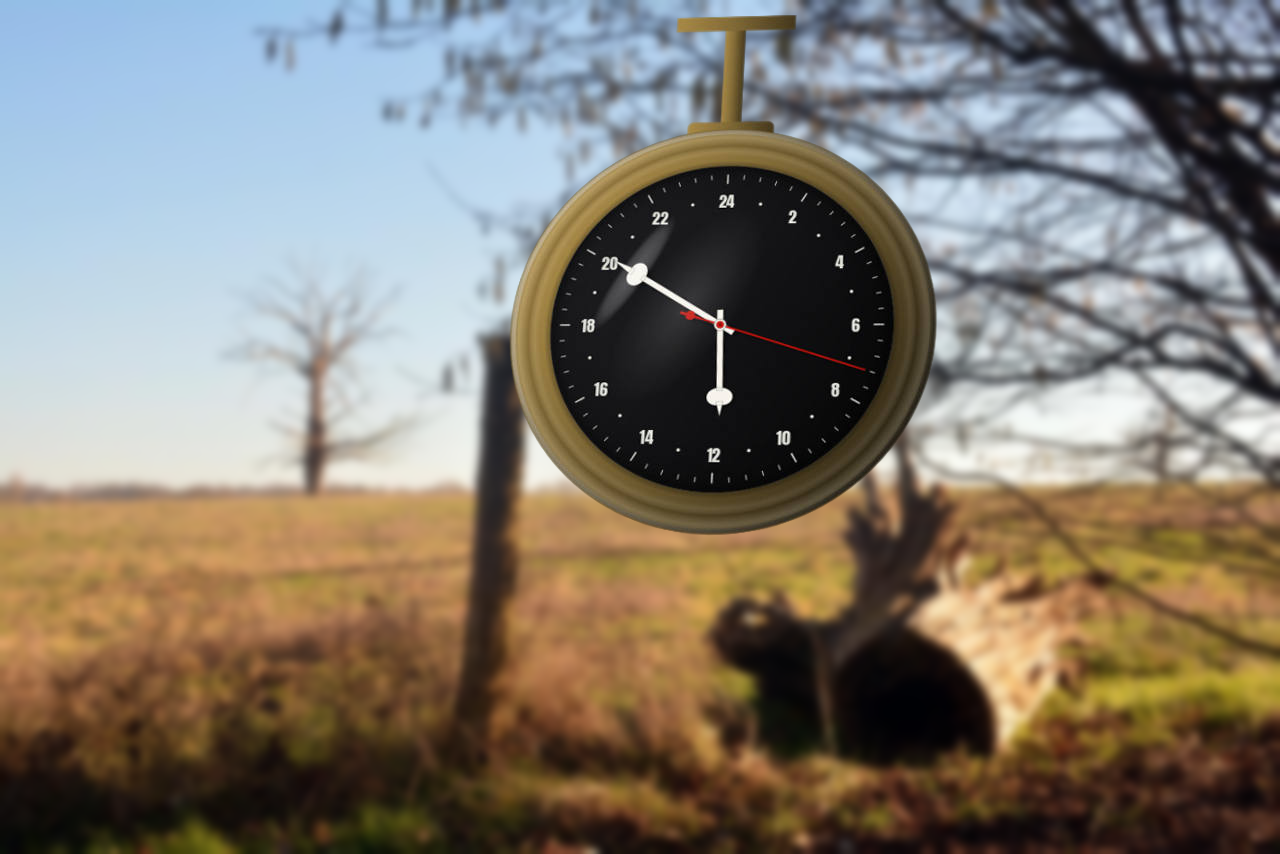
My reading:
h=11 m=50 s=18
